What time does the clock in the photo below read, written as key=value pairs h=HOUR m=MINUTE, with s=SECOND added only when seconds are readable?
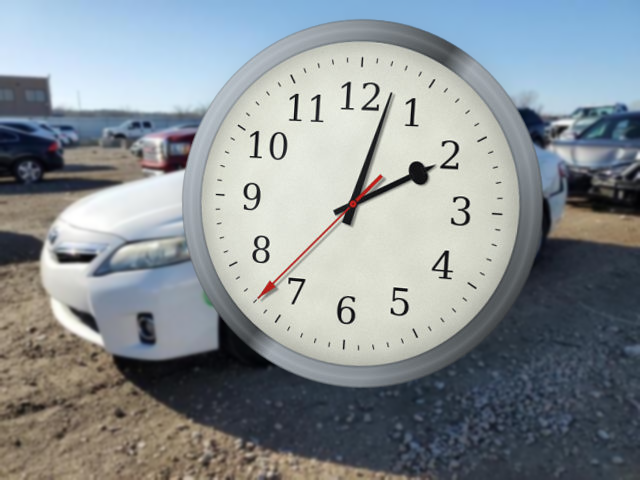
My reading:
h=2 m=2 s=37
